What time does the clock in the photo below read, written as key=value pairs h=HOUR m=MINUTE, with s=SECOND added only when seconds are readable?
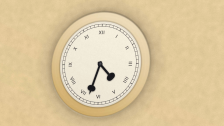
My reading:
h=4 m=33
